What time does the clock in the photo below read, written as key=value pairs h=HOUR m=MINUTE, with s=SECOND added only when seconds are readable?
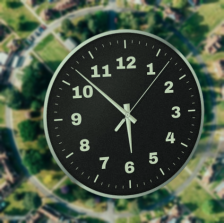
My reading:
h=5 m=52 s=7
